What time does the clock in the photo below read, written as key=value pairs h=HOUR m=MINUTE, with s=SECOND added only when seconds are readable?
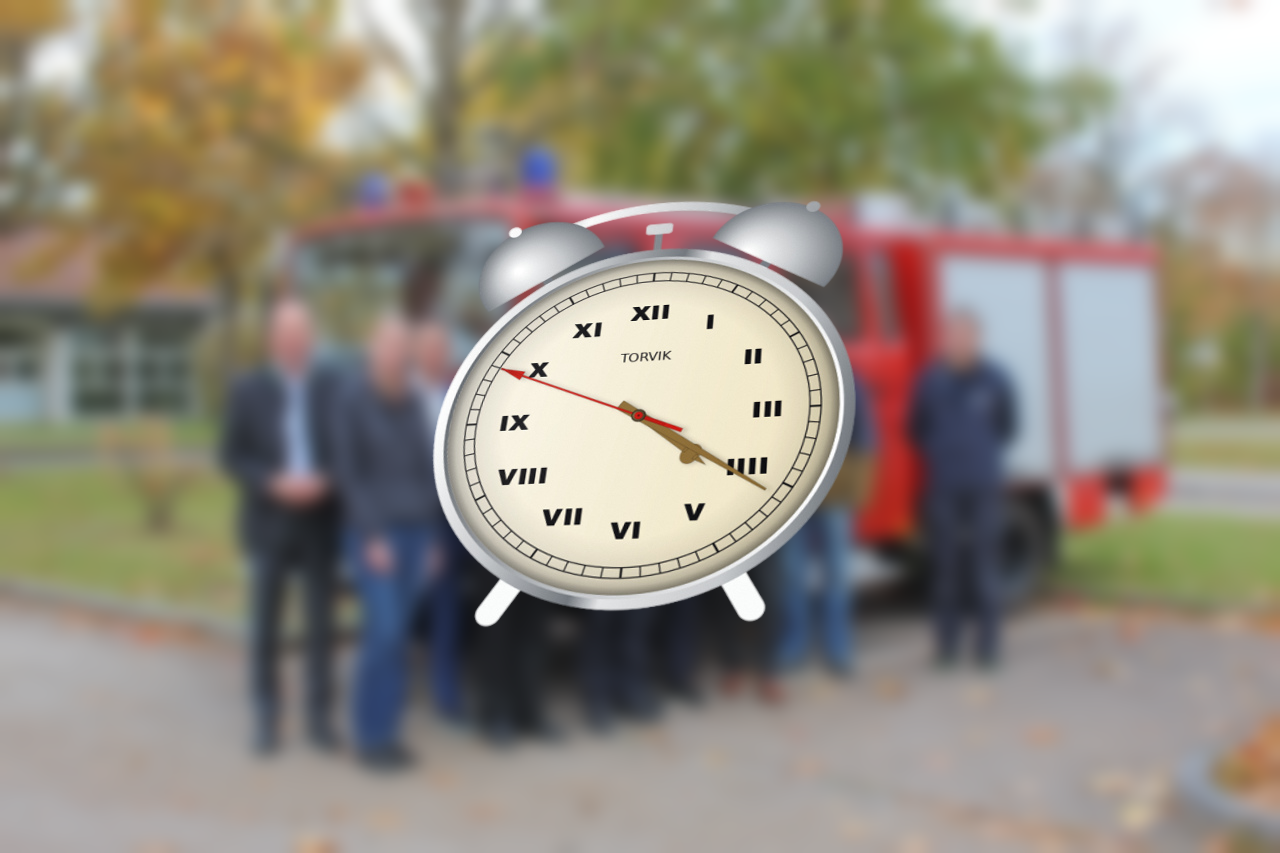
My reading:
h=4 m=20 s=49
